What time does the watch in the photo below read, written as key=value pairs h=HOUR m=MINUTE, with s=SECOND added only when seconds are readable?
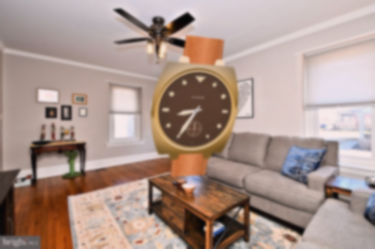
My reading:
h=8 m=35
